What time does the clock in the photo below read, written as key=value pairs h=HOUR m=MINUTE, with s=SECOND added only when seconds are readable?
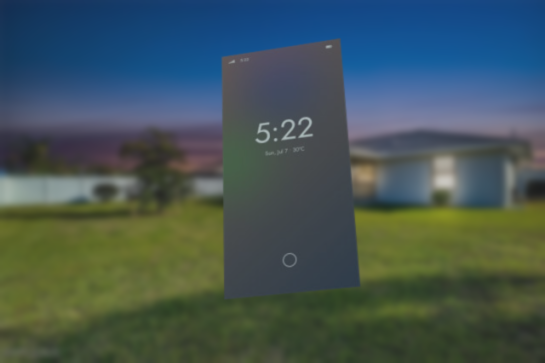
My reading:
h=5 m=22
